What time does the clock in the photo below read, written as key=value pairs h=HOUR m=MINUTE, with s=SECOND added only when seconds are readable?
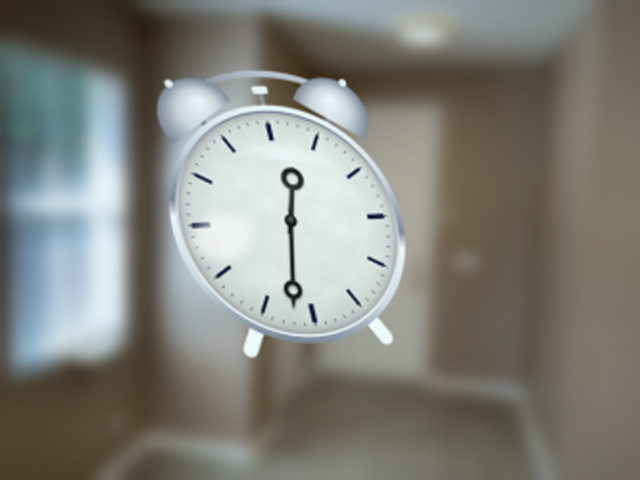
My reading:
h=12 m=32
